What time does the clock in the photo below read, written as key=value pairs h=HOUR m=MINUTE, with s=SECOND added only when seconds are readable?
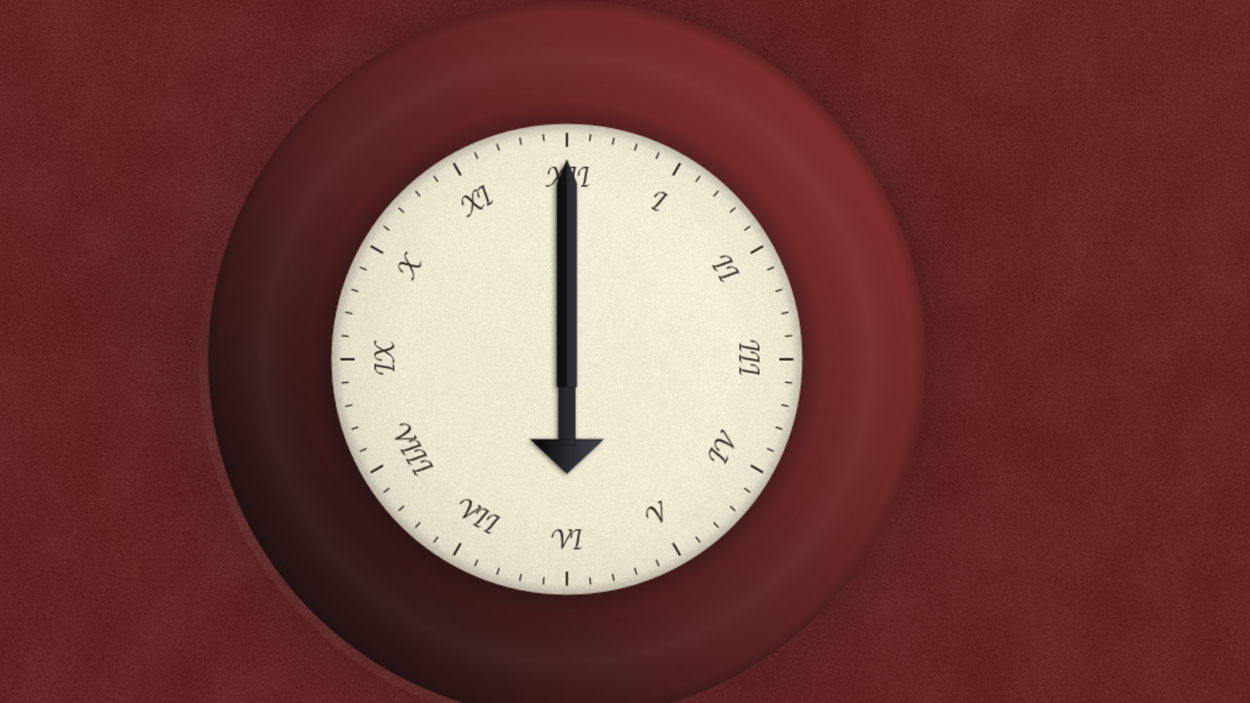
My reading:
h=6 m=0
